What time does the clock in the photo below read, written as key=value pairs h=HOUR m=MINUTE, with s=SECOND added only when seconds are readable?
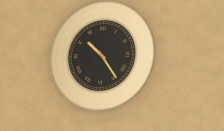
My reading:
h=10 m=24
